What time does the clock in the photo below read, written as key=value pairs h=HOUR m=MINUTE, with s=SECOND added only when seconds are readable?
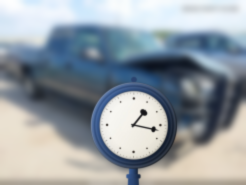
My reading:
h=1 m=17
